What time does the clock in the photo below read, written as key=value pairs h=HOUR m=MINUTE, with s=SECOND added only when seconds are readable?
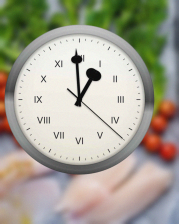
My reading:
h=12 m=59 s=22
